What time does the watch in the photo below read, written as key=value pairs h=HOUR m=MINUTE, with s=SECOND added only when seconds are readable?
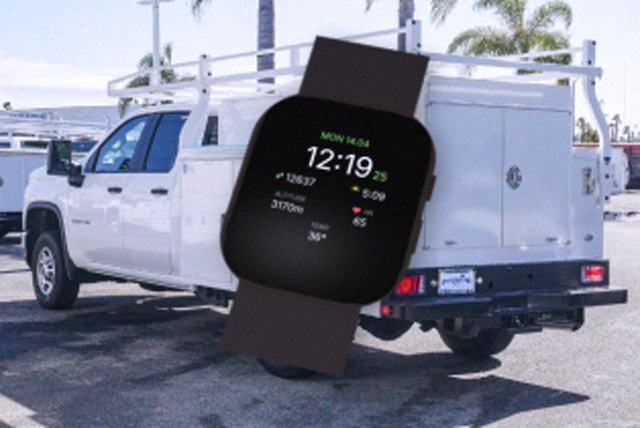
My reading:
h=12 m=19
